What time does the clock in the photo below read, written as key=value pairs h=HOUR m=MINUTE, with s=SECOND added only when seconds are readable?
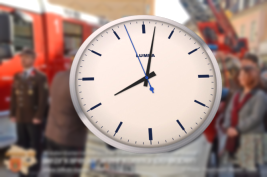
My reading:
h=8 m=1 s=57
